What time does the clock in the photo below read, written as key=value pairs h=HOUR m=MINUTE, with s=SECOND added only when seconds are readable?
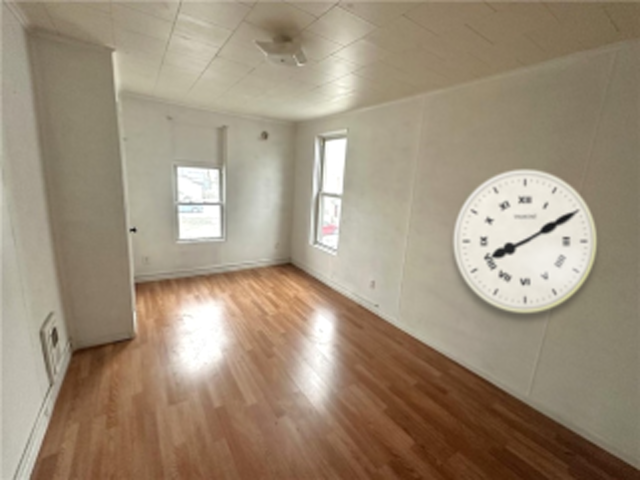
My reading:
h=8 m=10
